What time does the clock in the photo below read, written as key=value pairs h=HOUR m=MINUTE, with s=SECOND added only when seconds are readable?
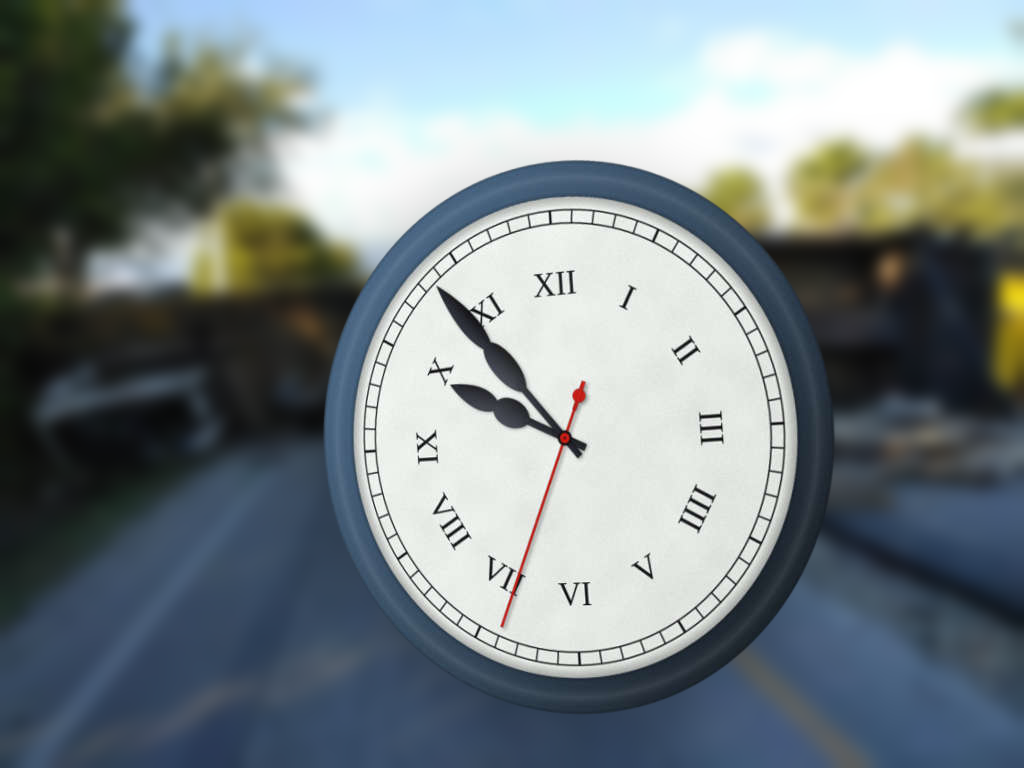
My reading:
h=9 m=53 s=34
